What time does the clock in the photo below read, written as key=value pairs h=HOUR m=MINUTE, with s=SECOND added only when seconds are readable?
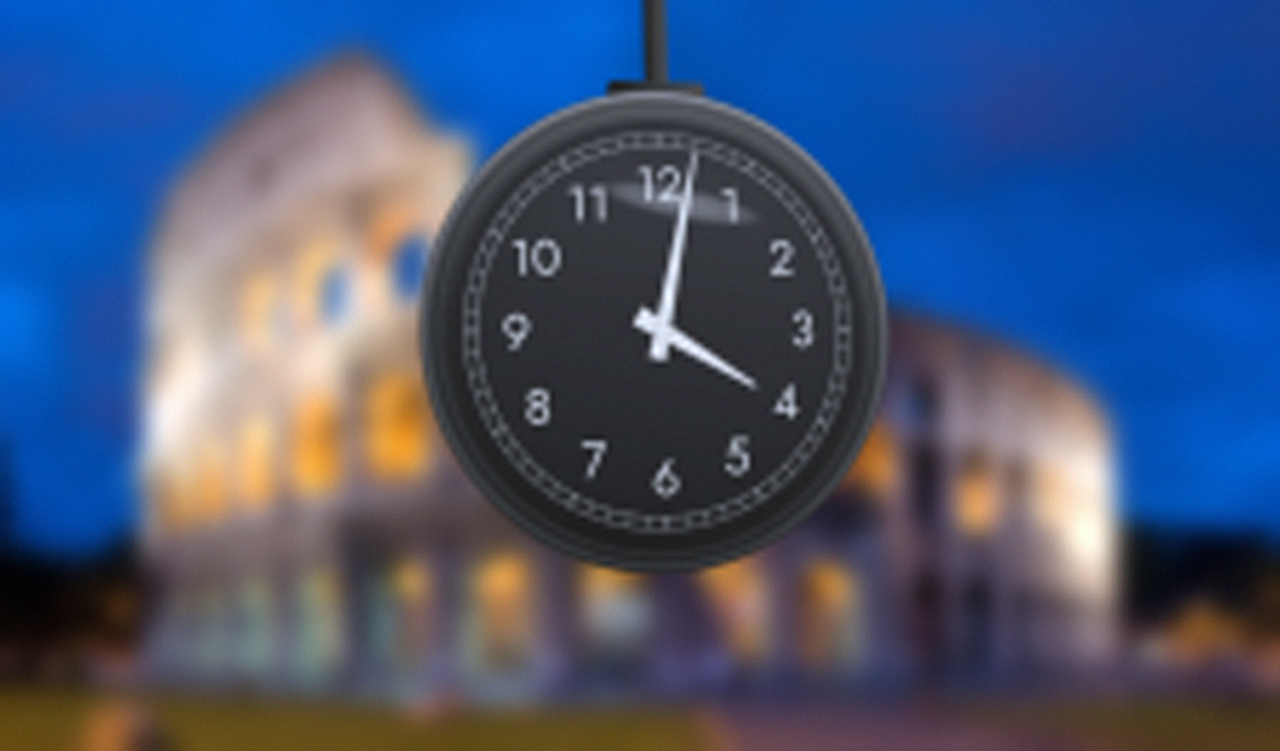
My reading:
h=4 m=2
